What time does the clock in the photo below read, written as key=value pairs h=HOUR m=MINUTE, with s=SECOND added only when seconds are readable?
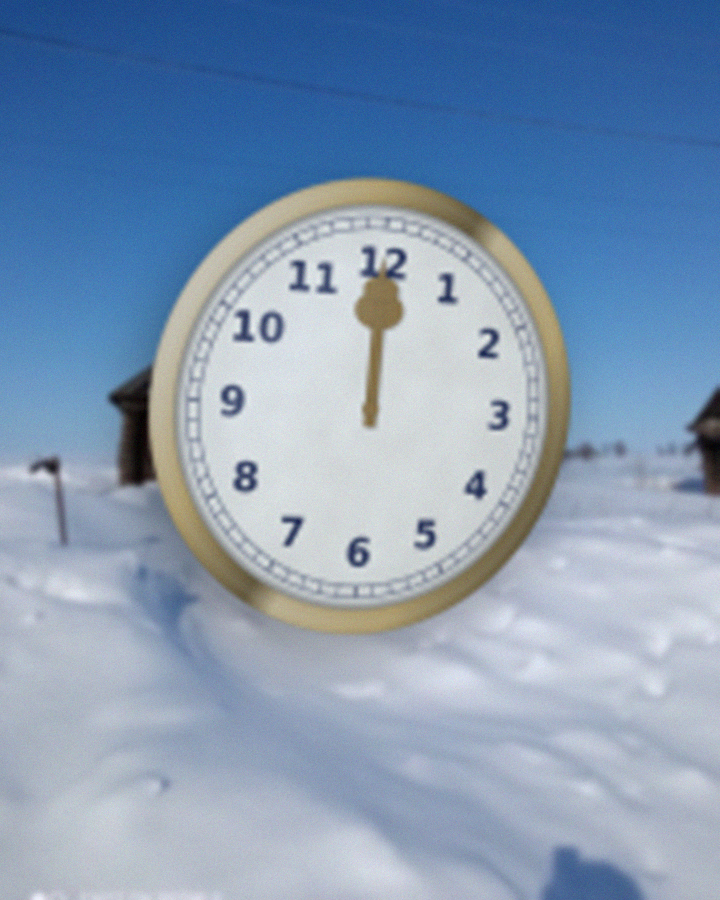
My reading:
h=12 m=0
